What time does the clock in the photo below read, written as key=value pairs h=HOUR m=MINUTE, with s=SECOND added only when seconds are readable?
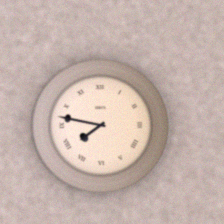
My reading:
h=7 m=47
